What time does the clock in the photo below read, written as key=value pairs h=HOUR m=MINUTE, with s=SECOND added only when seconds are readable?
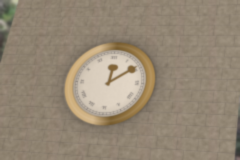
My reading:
h=12 m=9
